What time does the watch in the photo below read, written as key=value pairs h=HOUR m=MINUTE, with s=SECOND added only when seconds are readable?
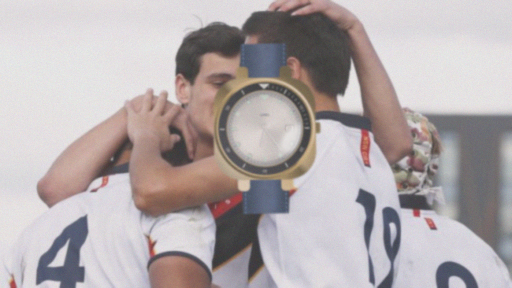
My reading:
h=6 m=24
